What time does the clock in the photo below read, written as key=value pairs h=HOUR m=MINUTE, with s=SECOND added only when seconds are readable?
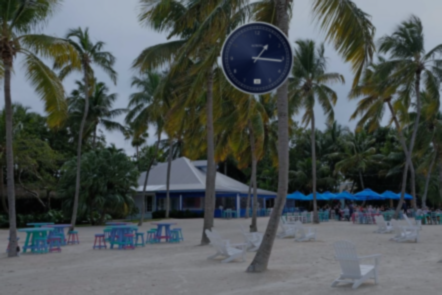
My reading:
h=1 m=16
